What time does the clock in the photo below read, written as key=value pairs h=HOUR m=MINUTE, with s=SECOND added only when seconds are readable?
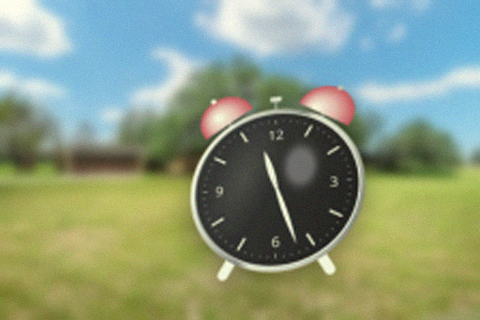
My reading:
h=11 m=27
